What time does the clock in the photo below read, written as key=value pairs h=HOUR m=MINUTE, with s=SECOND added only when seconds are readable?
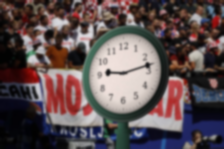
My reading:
h=9 m=13
